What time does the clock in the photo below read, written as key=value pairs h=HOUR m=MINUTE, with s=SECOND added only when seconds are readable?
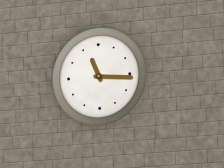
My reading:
h=11 m=16
